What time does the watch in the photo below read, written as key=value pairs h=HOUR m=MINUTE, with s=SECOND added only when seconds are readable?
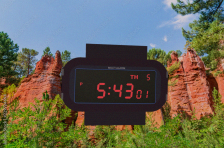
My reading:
h=5 m=43 s=1
